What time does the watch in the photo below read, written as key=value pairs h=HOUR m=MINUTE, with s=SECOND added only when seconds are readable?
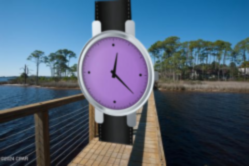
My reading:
h=12 m=22
